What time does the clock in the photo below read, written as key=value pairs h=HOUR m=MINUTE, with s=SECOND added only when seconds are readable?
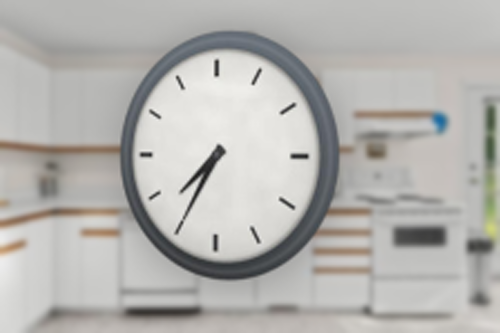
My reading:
h=7 m=35
